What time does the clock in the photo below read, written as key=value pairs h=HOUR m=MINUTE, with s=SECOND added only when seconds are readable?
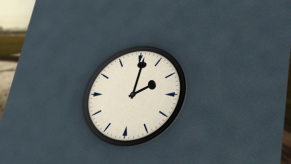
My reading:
h=2 m=1
